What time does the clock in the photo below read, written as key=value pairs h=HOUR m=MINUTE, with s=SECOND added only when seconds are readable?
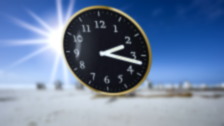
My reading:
h=2 m=17
